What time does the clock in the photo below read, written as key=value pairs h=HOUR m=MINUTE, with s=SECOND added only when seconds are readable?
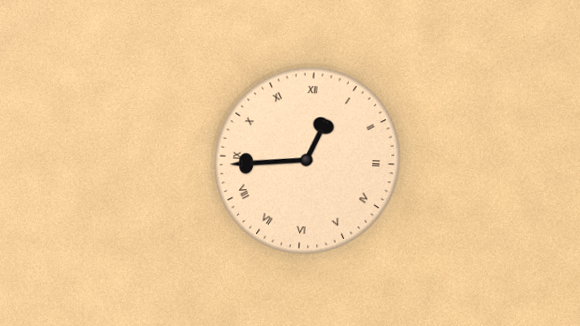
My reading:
h=12 m=44
